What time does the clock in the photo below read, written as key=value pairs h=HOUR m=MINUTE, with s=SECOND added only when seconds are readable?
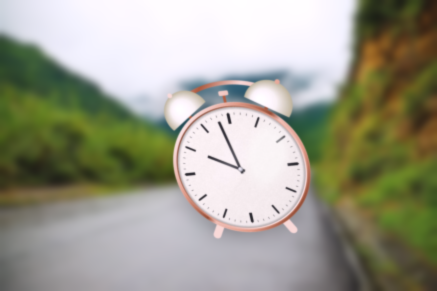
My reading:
h=9 m=58
